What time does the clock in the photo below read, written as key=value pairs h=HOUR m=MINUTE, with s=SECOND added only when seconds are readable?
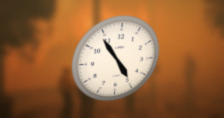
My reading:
h=4 m=54
